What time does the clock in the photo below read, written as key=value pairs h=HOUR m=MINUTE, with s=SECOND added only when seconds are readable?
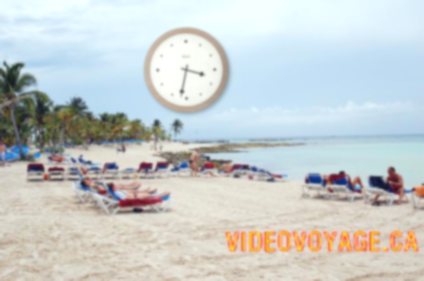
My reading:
h=3 m=32
